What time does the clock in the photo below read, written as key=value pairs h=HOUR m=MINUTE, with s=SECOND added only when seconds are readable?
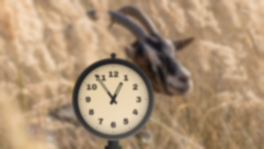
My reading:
h=12 m=54
